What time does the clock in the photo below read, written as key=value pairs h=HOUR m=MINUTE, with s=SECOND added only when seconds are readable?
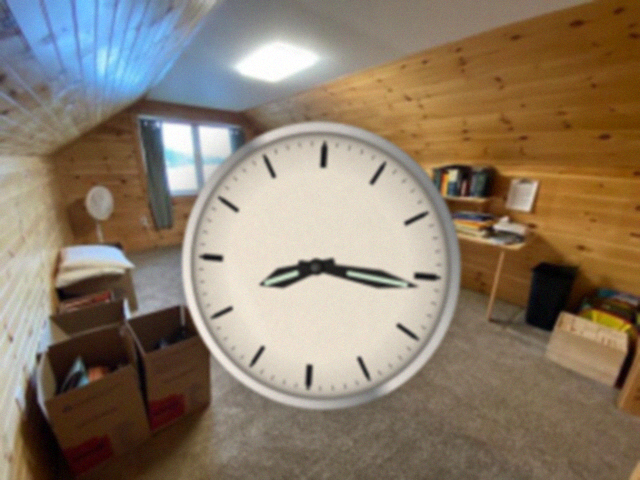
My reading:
h=8 m=16
